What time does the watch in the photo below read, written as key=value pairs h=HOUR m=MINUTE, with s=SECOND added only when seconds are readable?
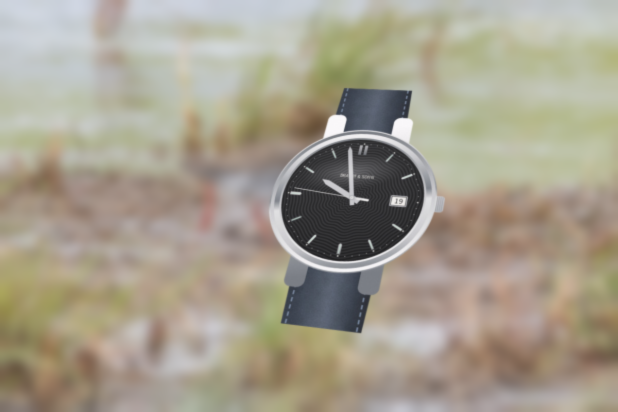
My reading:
h=9 m=57 s=46
